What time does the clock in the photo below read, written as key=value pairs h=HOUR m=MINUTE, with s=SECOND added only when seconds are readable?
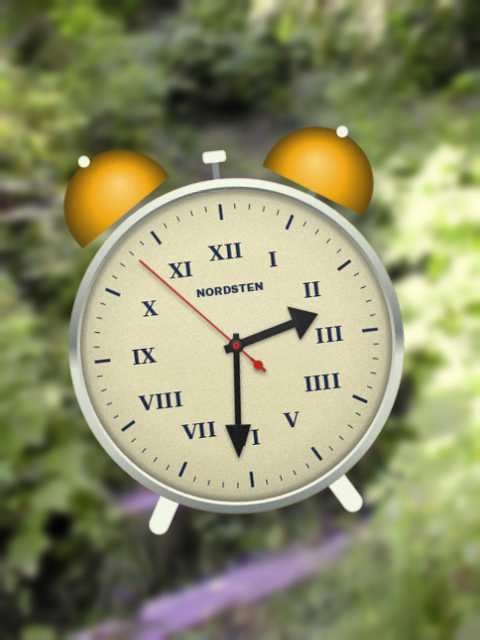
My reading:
h=2 m=30 s=53
